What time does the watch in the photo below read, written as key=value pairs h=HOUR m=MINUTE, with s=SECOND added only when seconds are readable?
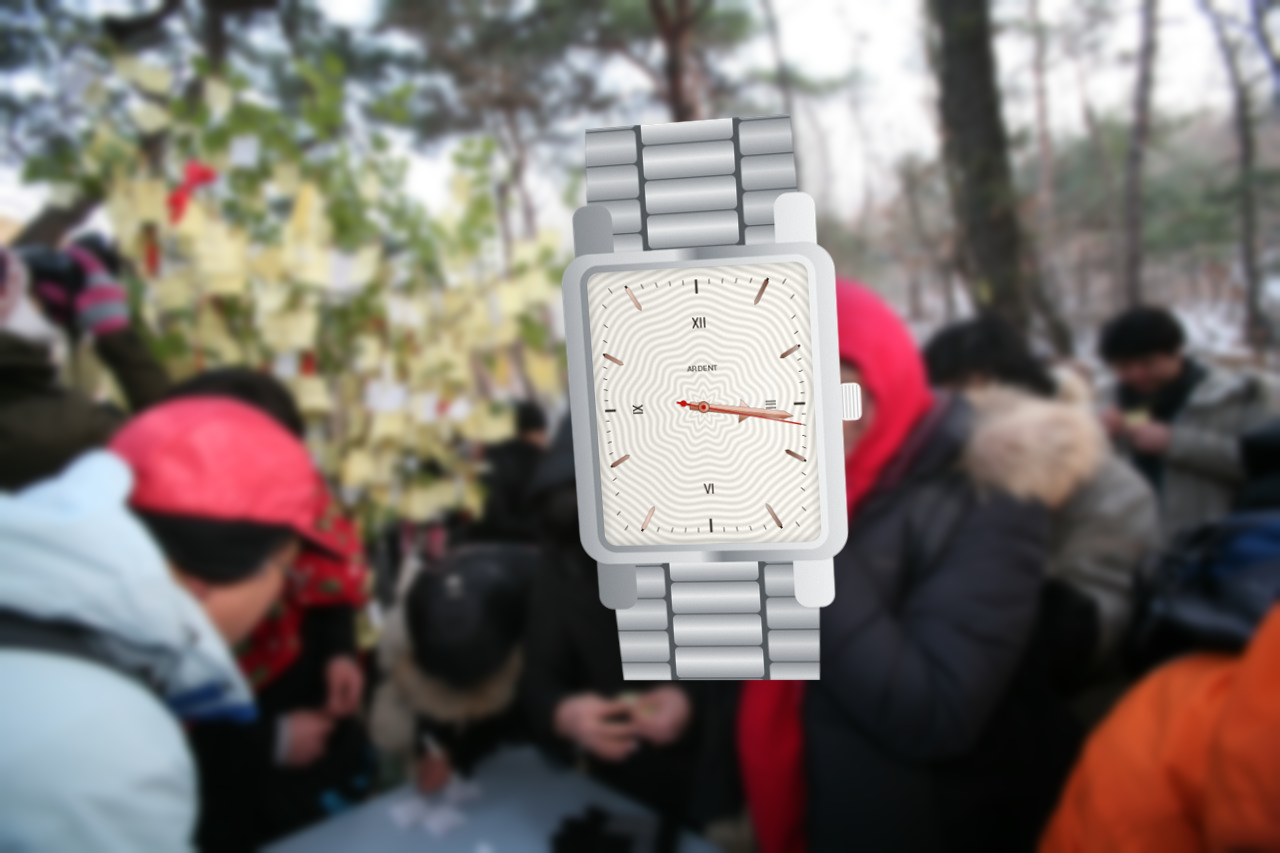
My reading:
h=3 m=16 s=17
